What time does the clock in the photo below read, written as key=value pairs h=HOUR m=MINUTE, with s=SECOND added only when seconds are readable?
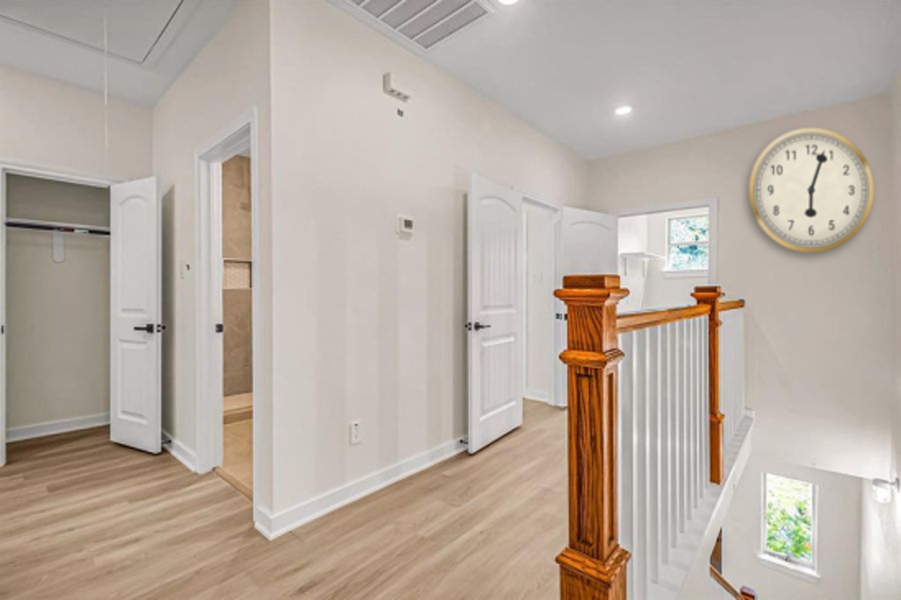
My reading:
h=6 m=3
